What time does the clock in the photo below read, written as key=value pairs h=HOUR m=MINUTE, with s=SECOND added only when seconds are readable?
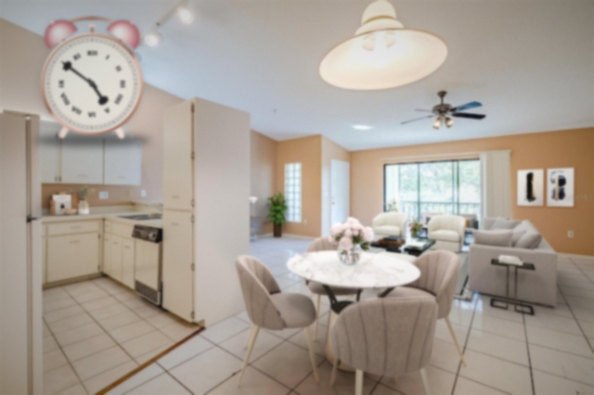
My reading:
h=4 m=51
